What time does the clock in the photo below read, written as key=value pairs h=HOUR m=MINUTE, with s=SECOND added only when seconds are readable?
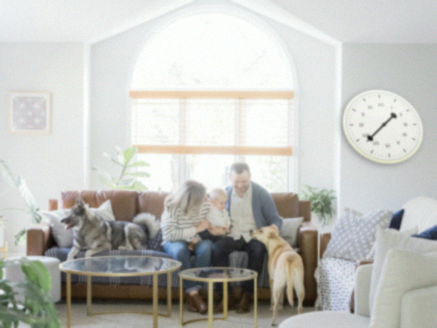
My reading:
h=1 m=38
